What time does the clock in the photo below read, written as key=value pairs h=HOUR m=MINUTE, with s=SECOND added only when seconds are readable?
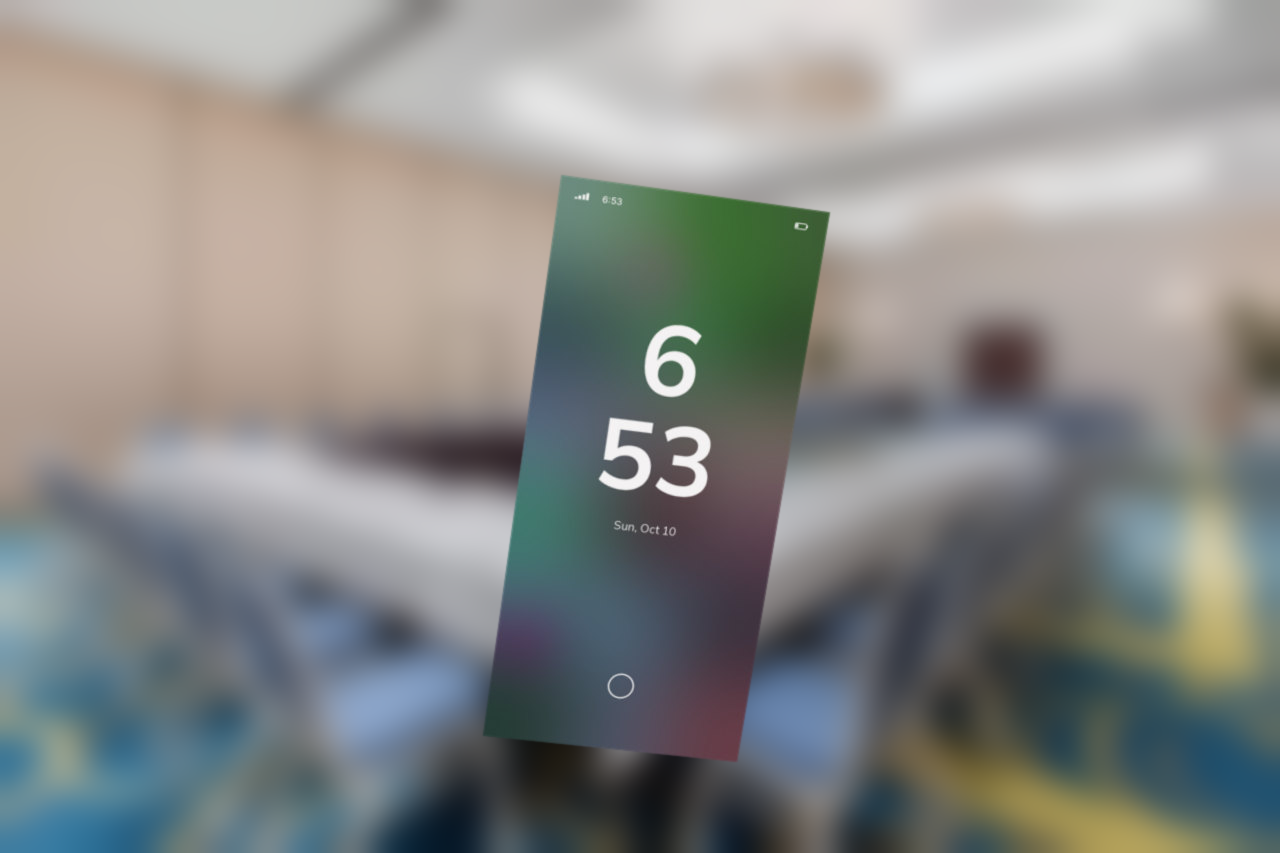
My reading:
h=6 m=53
